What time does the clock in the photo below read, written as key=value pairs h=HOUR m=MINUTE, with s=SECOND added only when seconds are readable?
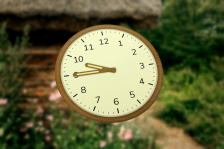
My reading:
h=9 m=45
